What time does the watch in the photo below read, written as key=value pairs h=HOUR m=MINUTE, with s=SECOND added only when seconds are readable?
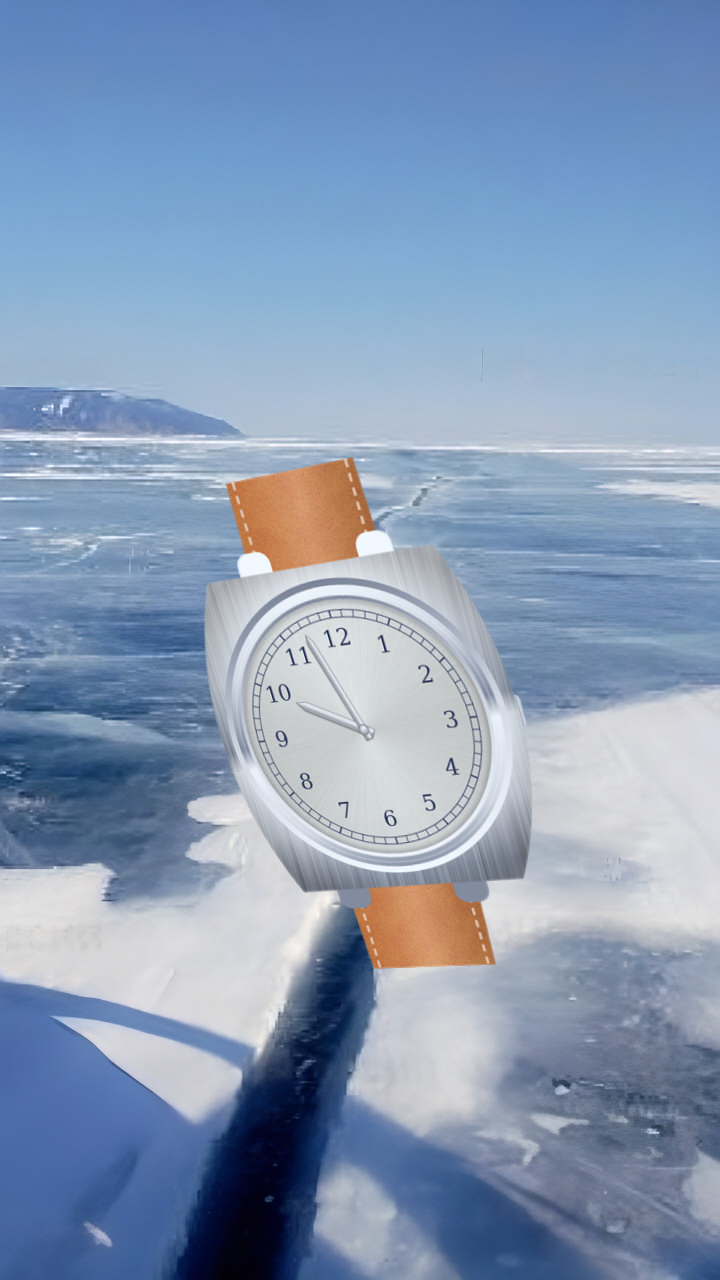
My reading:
h=9 m=57
